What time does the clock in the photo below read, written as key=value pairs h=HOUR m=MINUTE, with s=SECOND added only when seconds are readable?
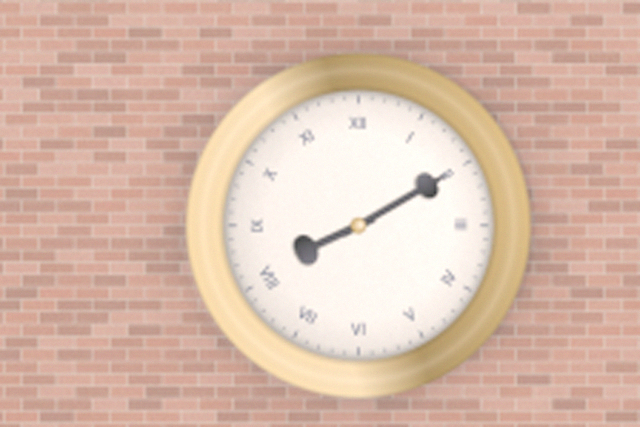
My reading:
h=8 m=10
